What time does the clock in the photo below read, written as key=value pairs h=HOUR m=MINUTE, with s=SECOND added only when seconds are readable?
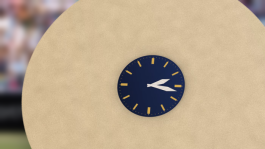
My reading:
h=2 m=17
